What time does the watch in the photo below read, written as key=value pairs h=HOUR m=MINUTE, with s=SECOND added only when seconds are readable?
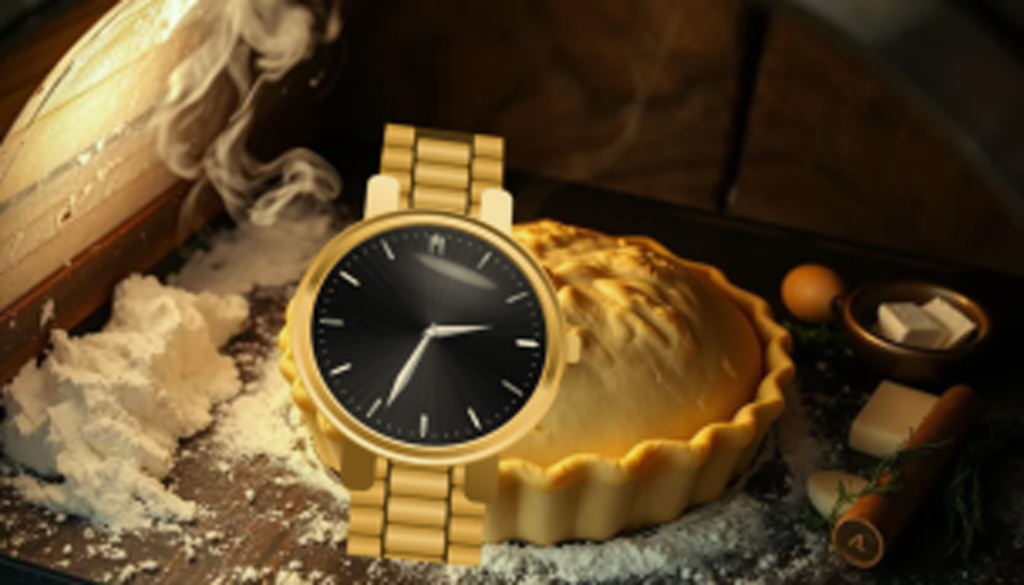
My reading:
h=2 m=34
